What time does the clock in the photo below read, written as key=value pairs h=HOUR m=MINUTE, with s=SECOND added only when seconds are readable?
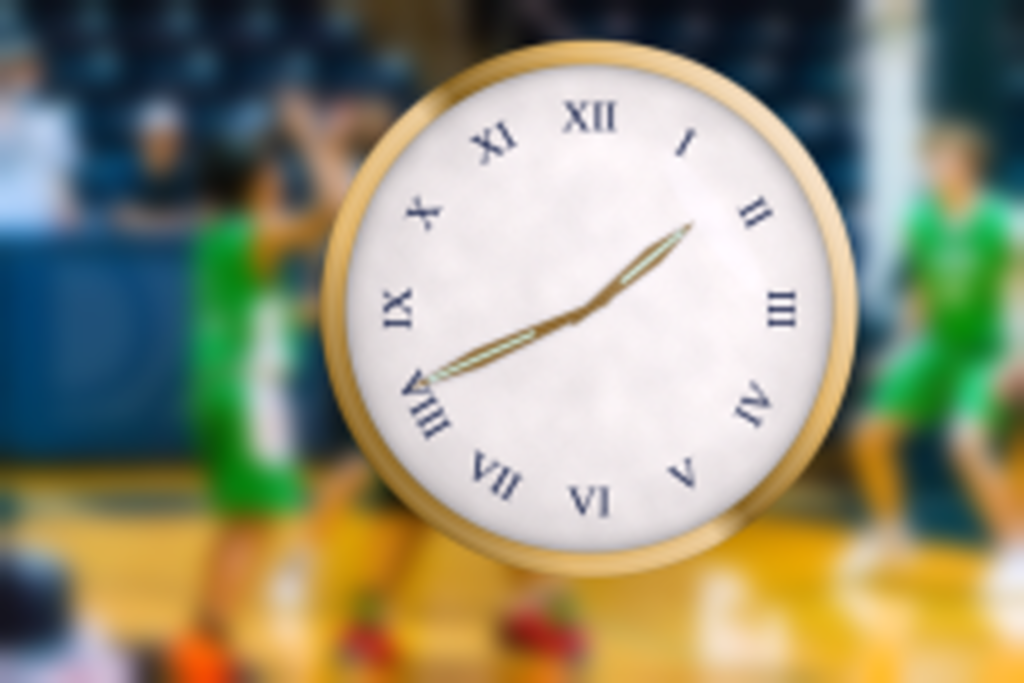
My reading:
h=1 m=41
